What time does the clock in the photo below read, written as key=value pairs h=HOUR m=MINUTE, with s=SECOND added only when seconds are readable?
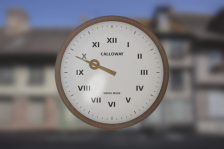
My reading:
h=9 m=49
